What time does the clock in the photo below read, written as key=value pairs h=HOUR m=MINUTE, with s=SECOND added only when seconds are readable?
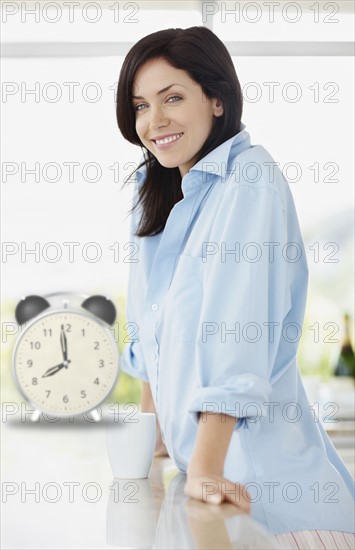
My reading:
h=7 m=59
